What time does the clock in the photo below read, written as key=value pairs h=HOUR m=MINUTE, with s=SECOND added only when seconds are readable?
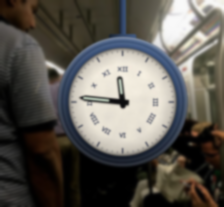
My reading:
h=11 m=46
